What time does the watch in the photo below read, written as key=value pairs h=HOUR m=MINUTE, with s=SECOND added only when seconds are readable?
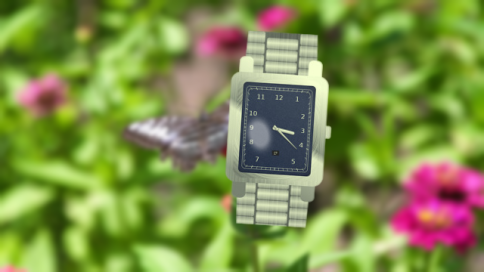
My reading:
h=3 m=22
